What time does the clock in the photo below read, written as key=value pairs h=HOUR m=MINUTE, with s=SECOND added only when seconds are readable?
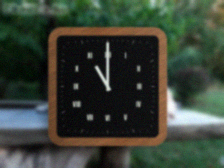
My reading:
h=11 m=0
